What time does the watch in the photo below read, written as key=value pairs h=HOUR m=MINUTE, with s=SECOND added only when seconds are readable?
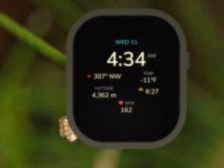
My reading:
h=4 m=34
